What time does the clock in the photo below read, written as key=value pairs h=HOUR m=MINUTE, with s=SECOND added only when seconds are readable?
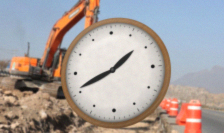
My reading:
h=1 m=41
